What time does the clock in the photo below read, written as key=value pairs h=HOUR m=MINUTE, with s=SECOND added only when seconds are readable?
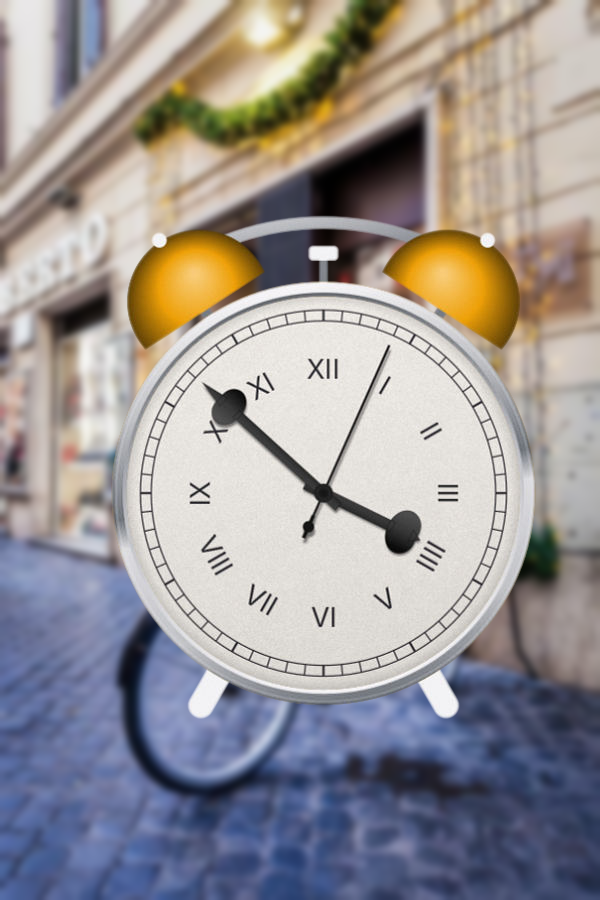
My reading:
h=3 m=52 s=4
